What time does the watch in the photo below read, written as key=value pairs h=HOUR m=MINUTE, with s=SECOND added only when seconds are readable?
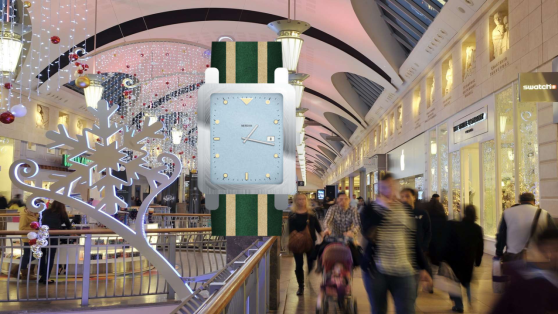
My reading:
h=1 m=17
